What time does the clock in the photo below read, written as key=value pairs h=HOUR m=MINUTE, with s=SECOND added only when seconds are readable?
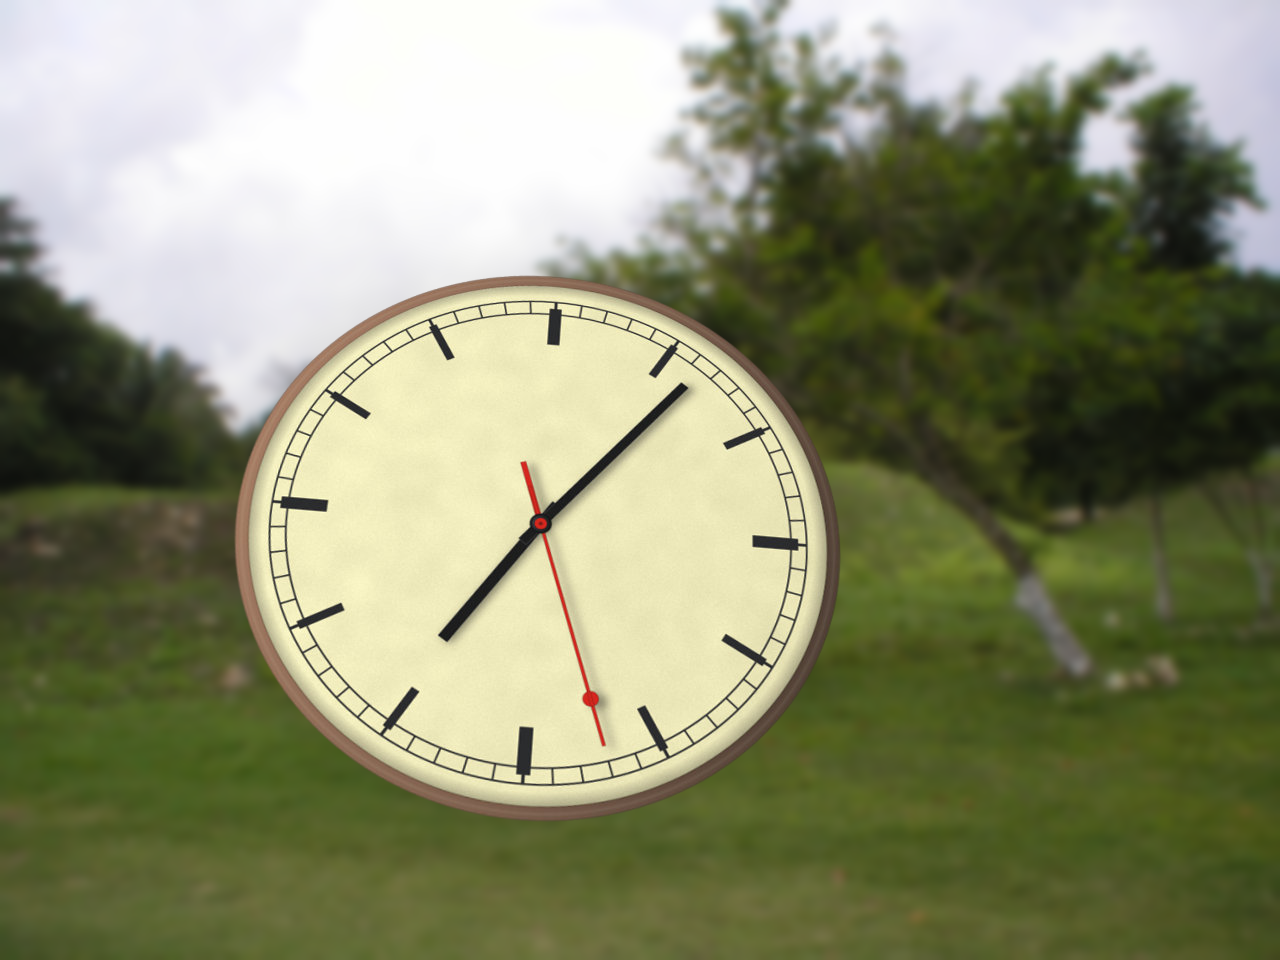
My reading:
h=7 m=6 s=27
